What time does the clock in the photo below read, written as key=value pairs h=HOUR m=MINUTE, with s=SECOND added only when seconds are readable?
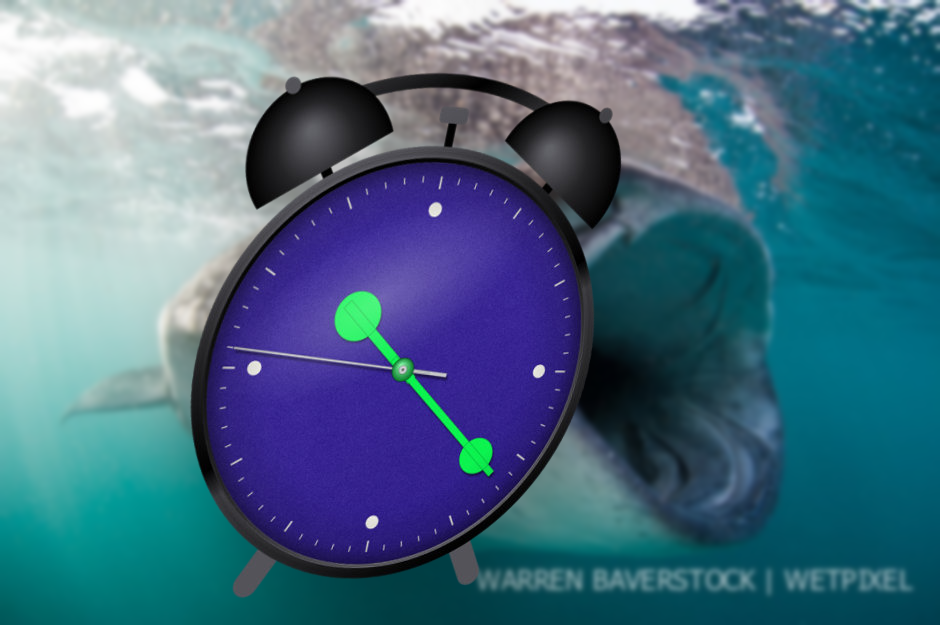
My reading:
h=10 m=21 s=46
